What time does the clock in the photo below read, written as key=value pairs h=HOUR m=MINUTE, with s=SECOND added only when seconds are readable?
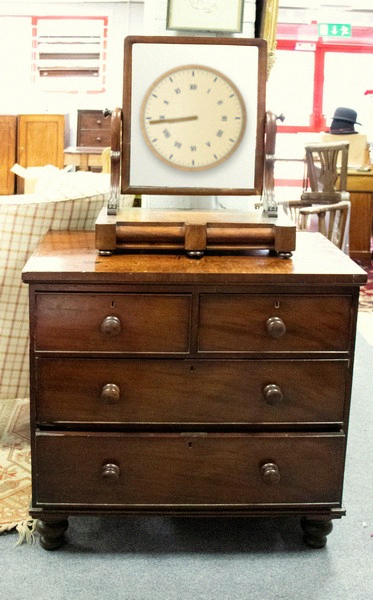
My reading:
h=8 m=44
